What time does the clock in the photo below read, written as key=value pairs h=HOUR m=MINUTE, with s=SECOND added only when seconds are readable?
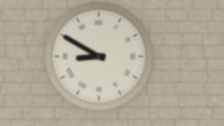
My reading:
h=8 m=50
